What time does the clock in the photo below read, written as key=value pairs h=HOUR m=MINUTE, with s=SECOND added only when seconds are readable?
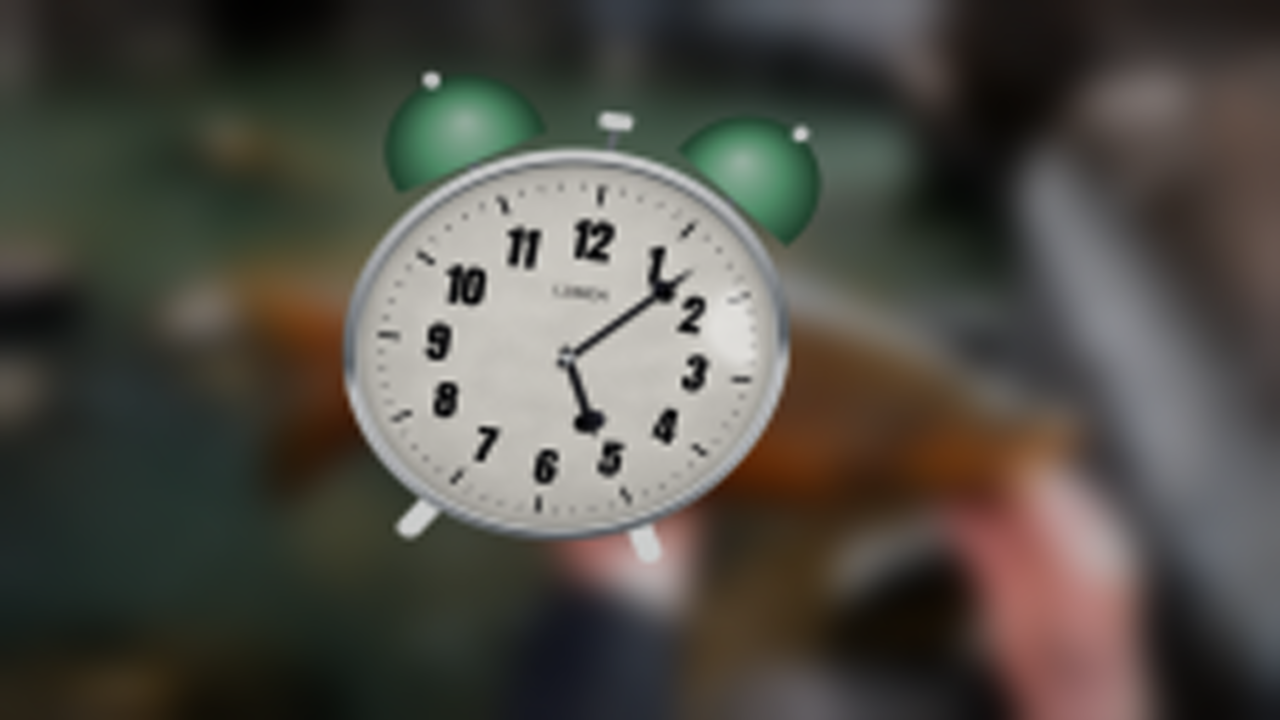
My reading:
h=5 m=7
